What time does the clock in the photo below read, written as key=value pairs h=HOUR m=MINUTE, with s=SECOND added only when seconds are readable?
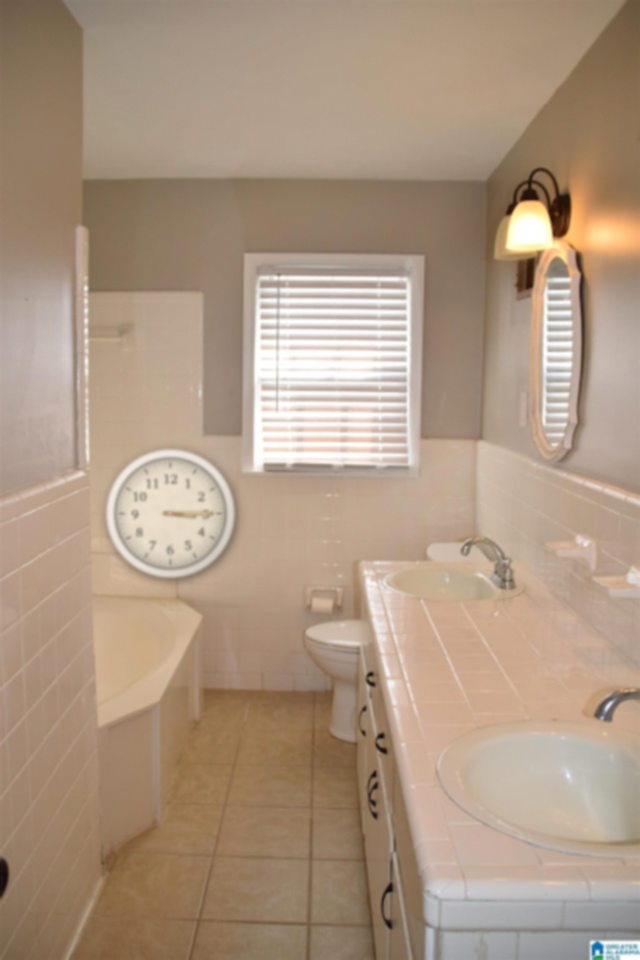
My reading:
h=3 m=15
